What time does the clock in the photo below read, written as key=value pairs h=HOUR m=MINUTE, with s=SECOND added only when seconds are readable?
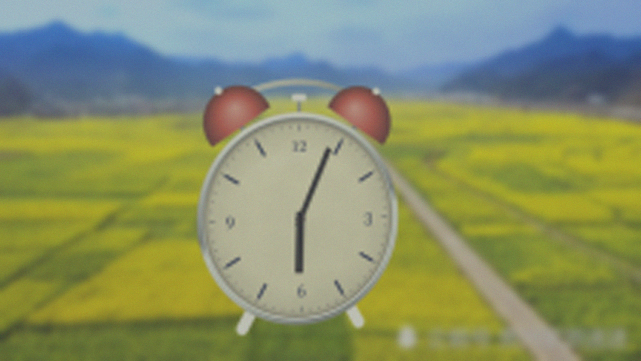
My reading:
h=6 m=4
